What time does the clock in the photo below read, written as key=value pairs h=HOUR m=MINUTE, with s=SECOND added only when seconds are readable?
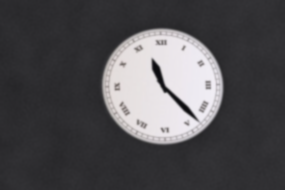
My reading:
h=11 m=23
